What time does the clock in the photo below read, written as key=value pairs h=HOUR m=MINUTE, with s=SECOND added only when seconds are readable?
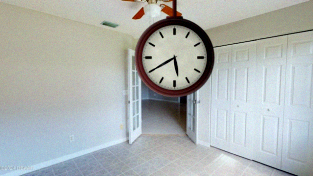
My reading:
h=5 m=40
